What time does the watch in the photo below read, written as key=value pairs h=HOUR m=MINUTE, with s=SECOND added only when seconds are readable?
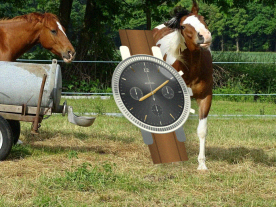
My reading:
h=8 m=10
